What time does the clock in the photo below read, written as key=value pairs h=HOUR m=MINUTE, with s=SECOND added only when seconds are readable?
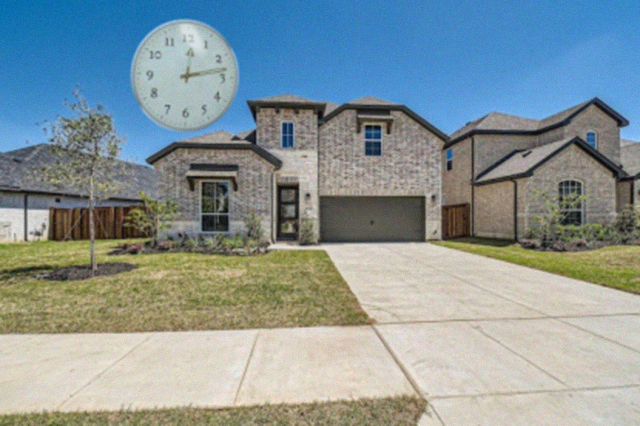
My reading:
h=12 m=13
